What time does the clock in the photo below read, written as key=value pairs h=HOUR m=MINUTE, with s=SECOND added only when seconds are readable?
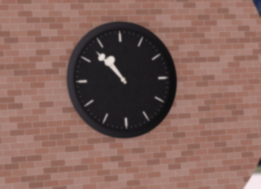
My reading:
h=10 m=53
